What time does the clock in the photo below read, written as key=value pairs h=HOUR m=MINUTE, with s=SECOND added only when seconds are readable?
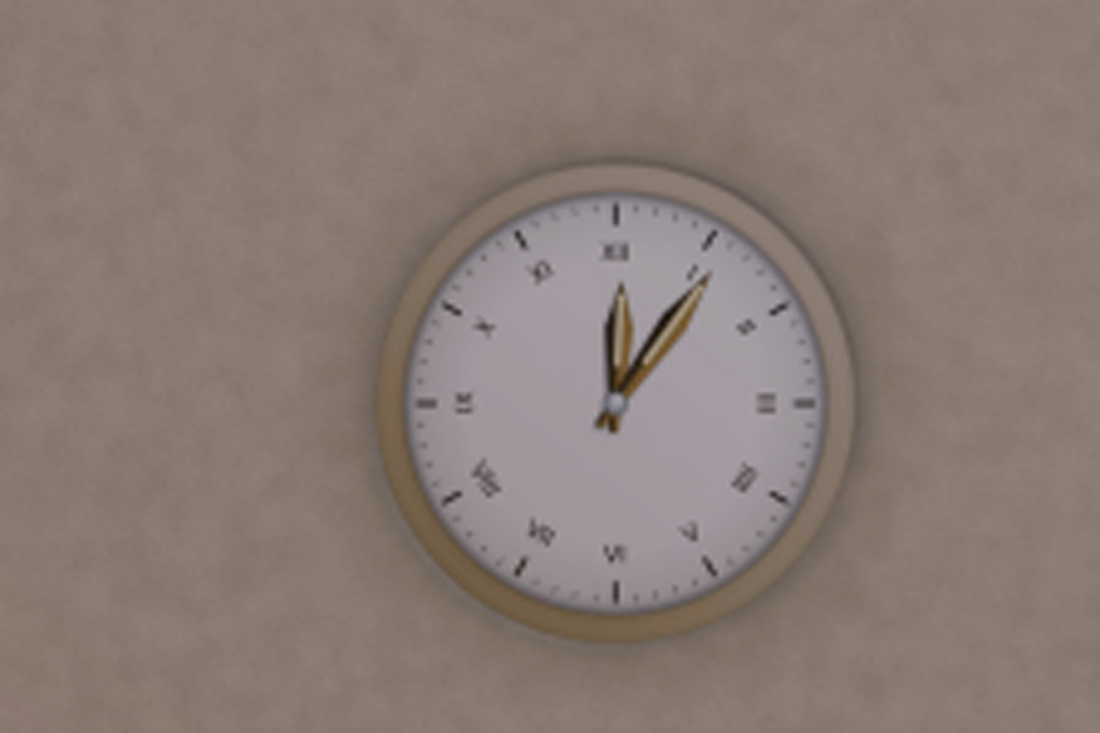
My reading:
h=12 m=6
